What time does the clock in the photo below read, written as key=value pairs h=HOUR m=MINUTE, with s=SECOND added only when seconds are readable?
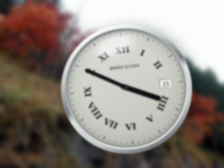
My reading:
h=3 m=50
